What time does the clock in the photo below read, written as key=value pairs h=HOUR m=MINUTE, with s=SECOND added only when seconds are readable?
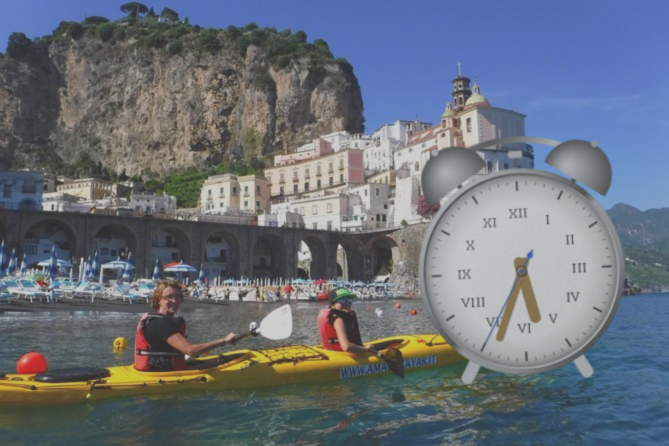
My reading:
h=5 m=33 s=35
